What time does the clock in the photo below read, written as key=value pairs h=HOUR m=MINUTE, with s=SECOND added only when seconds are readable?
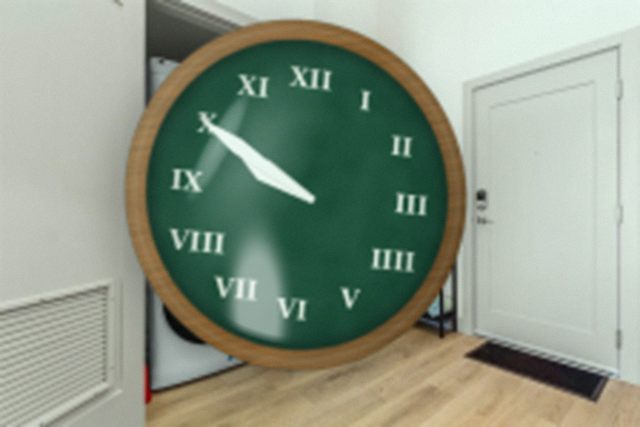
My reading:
h=9 m=50
